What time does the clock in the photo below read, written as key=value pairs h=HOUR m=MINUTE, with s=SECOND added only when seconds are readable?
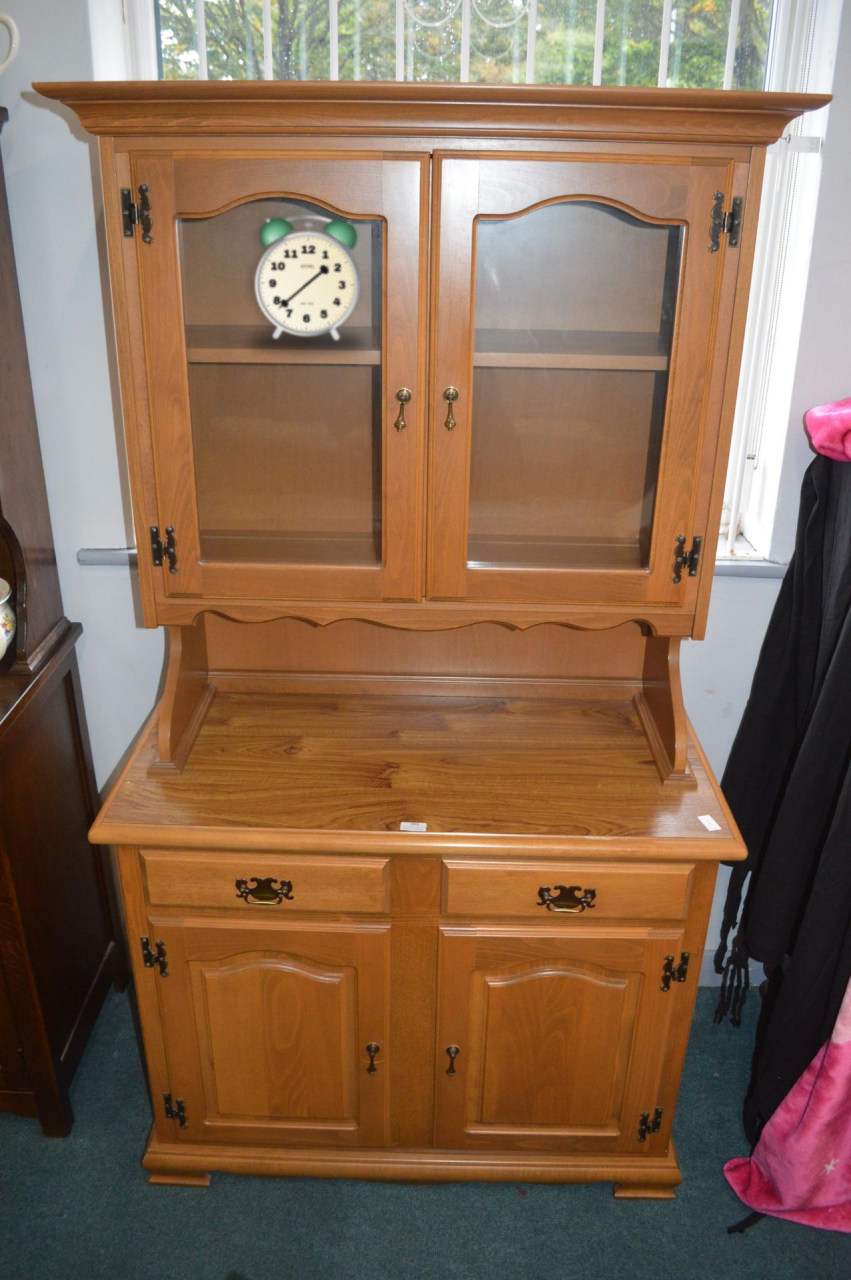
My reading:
h=1 m=38
